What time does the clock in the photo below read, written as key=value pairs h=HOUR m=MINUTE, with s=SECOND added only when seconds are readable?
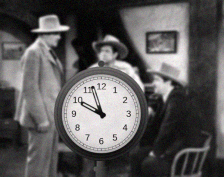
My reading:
h=9 m=57
